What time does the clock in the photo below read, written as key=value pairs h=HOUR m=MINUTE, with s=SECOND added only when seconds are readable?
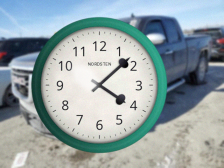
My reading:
h=4 m=8
